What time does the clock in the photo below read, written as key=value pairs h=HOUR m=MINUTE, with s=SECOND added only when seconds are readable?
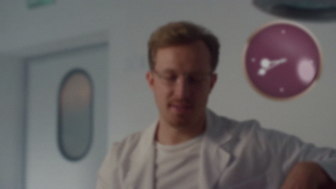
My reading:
h=8 m=40
